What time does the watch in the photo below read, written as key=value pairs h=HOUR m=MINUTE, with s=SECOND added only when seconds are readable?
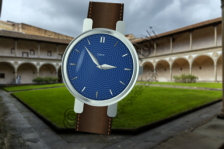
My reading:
h=2 m=53
